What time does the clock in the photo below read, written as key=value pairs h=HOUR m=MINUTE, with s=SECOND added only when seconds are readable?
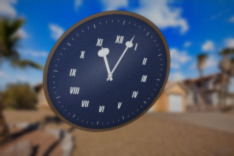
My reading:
h=11 m=3
